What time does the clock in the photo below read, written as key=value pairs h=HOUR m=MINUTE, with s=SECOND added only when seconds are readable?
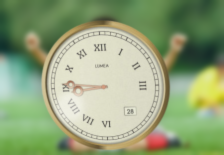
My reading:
h=8 m=46
